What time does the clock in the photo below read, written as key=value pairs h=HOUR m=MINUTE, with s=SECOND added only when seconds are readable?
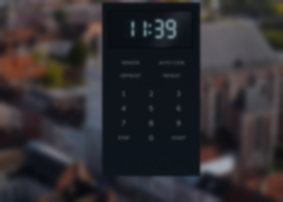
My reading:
h=11 m=39
